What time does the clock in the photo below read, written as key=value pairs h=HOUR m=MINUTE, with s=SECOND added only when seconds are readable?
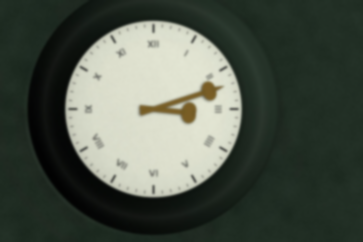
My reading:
h=3 m=12
